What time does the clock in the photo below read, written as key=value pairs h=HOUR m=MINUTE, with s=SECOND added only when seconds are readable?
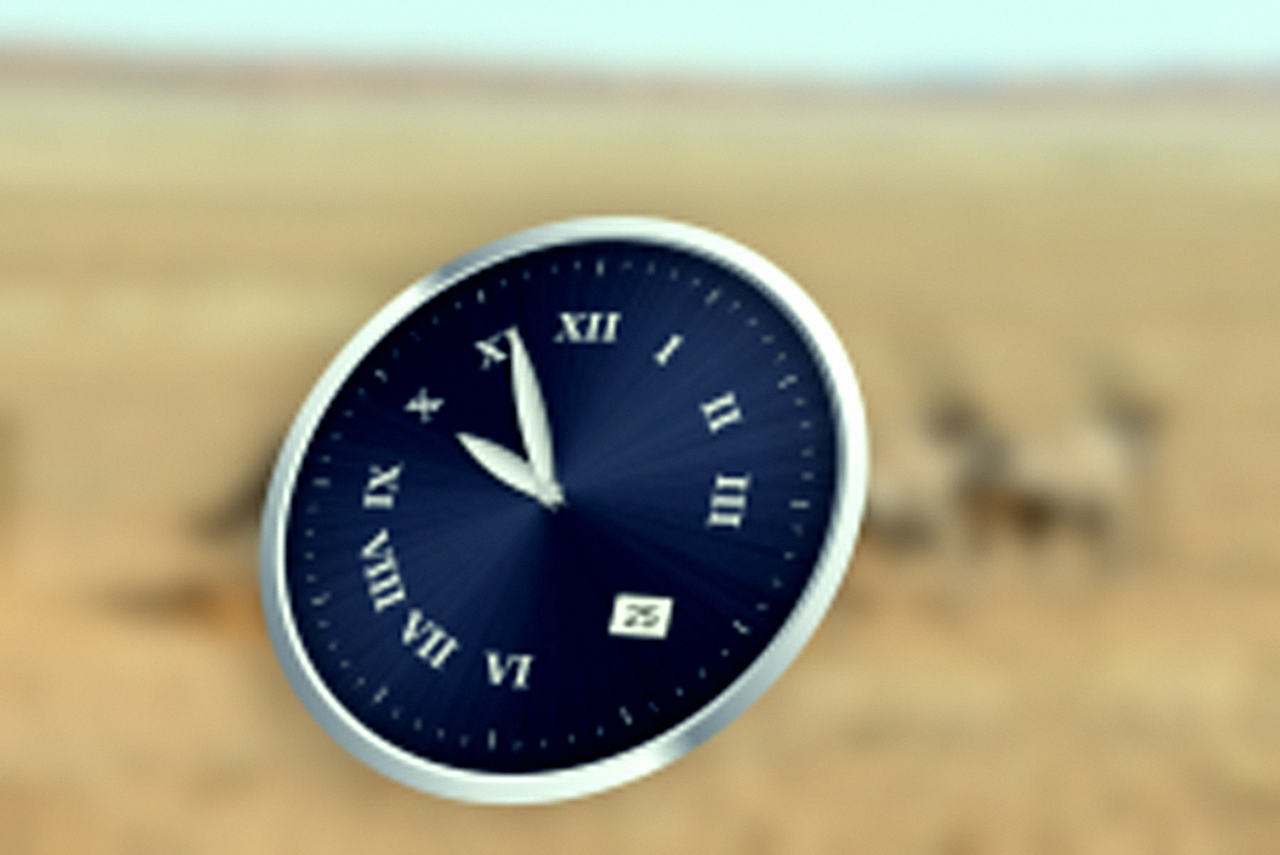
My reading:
h=9 m=56
